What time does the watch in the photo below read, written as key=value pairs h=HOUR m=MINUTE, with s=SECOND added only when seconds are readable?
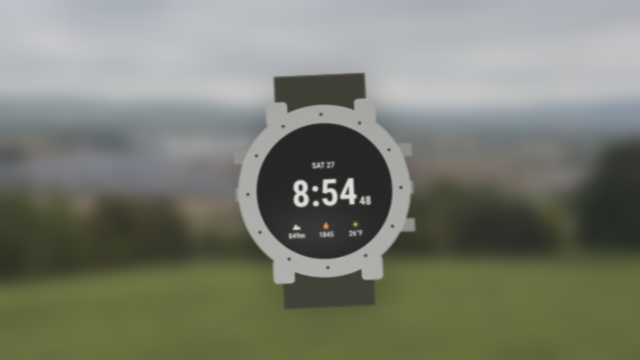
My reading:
h=8 m=54 s=48
